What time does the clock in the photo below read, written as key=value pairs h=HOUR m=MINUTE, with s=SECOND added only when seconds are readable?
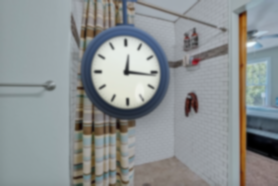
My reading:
h=12 m=16
